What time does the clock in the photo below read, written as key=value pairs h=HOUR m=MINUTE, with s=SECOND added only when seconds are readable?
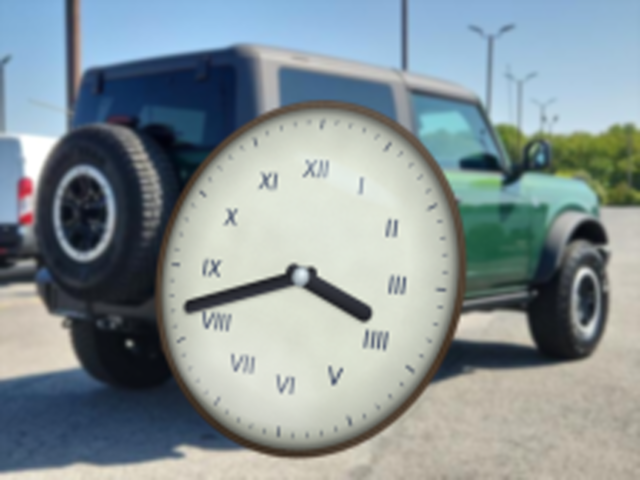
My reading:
h=3 m=42
